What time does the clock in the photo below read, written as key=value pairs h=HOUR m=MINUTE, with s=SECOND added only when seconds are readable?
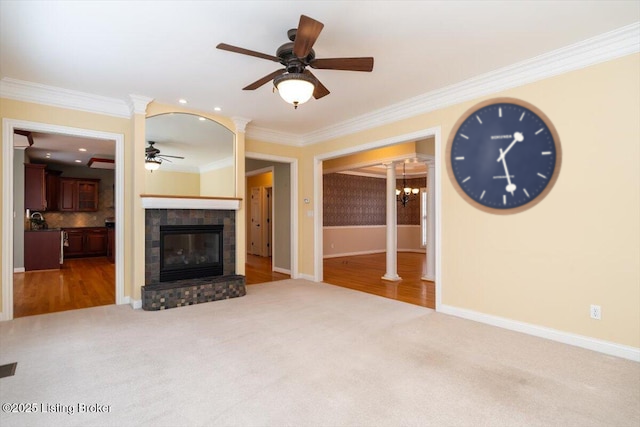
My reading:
h=1 m=28
